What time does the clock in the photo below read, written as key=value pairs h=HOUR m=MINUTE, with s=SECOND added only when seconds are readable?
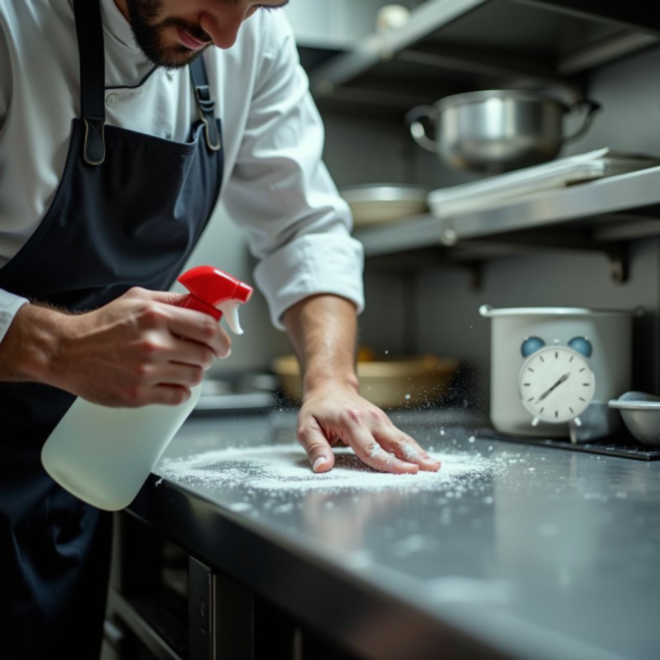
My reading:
h=1 m=38
